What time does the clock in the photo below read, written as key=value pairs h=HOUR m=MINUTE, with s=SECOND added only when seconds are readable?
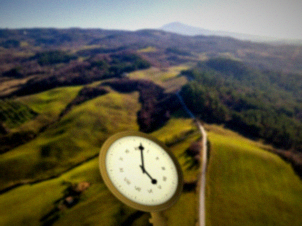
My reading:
h=5 m=2
